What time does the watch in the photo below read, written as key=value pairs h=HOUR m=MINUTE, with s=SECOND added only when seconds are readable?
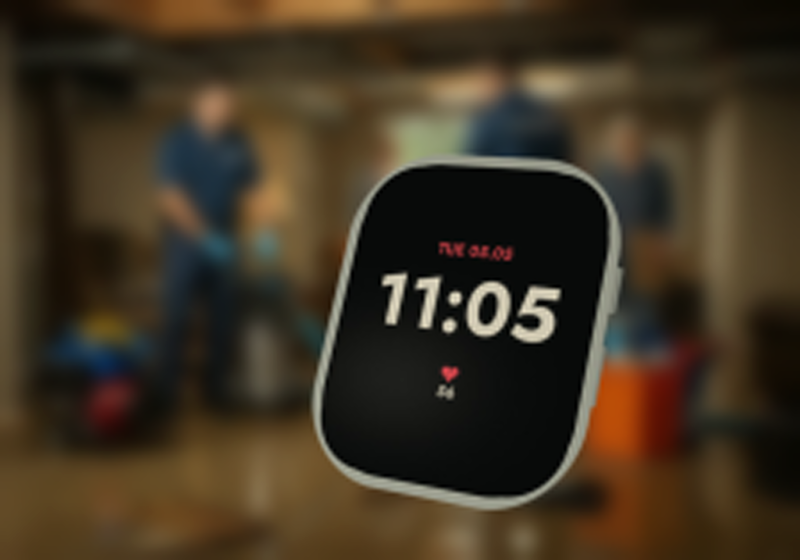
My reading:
h=11 m=5
